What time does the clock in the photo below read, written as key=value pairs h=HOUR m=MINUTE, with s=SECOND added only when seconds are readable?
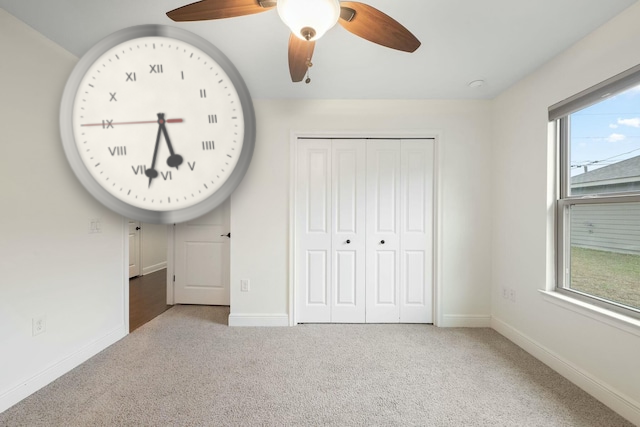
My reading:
h=5 m=32 s=45
